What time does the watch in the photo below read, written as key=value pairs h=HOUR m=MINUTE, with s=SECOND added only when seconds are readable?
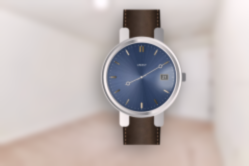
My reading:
h=8 m=10
